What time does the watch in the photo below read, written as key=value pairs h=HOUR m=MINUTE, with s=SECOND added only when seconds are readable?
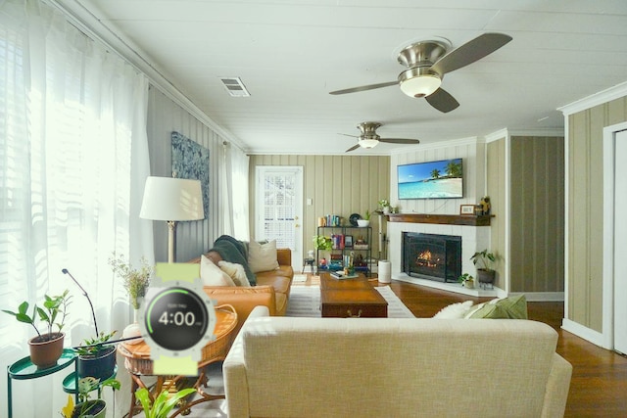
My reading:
h=4 m=0
